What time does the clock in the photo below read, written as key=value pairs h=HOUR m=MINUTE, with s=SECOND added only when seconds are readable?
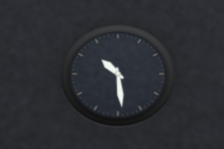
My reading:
h=10 m=29
